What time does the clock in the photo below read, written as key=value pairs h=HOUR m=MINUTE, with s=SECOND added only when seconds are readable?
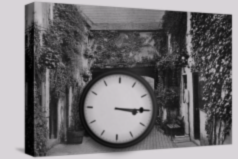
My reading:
h=3 m=15
